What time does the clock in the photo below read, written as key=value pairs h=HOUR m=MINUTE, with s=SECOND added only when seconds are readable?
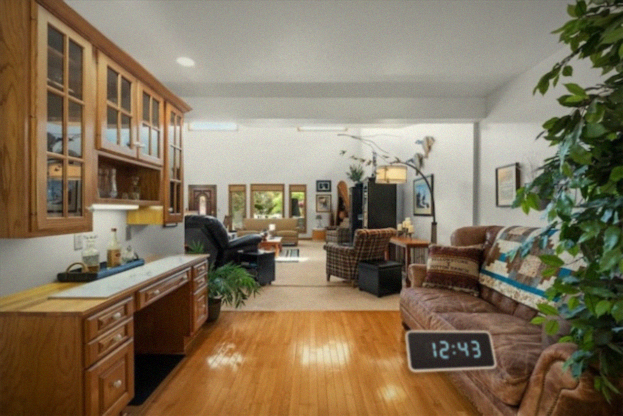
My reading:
h=12 m=43
